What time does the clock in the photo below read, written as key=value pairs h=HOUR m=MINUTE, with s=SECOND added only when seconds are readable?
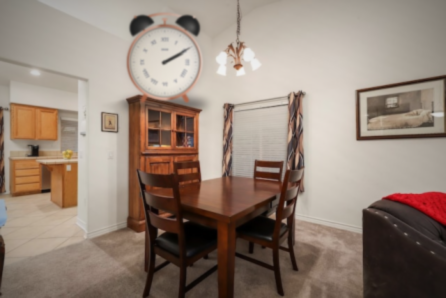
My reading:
h=2 m=10
